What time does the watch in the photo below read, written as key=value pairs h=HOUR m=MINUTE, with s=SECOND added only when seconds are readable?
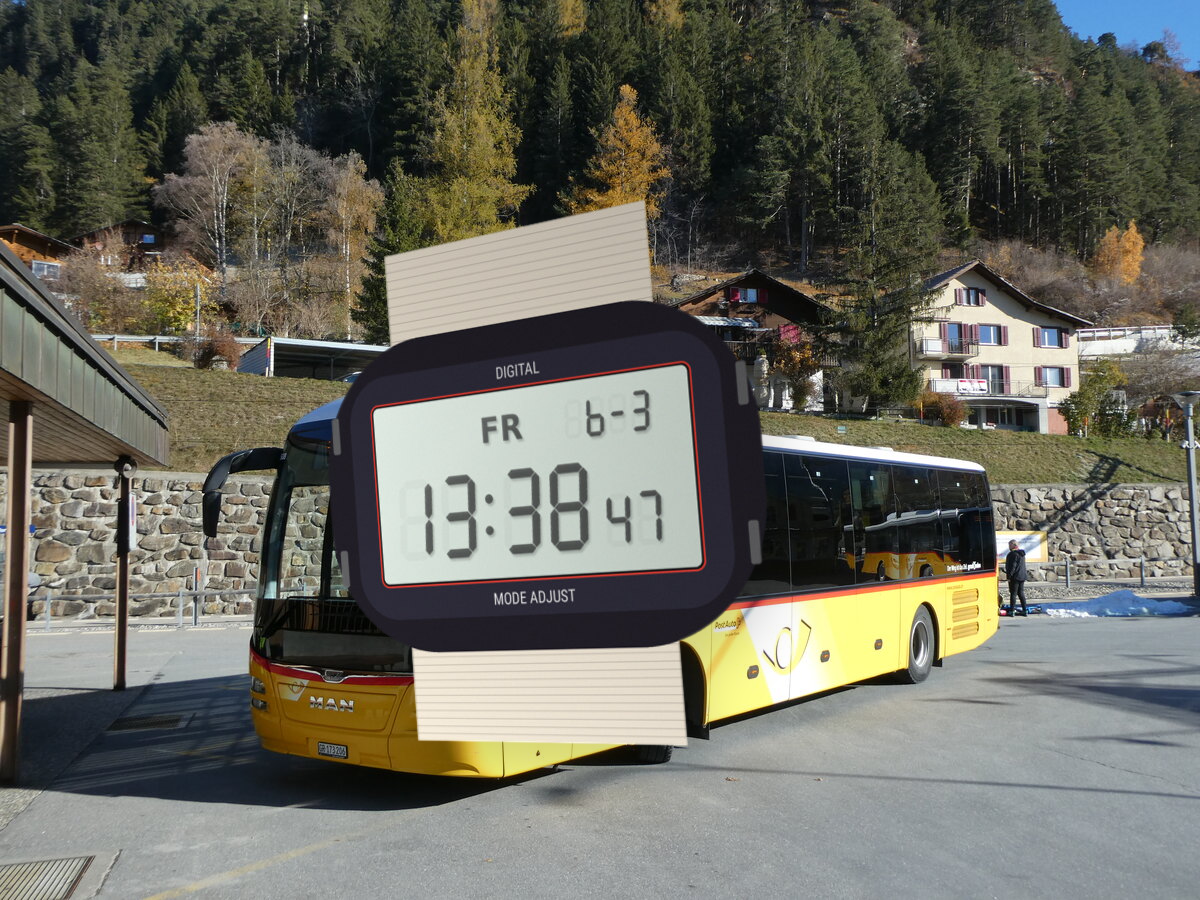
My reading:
h=13 m=38 s=47
